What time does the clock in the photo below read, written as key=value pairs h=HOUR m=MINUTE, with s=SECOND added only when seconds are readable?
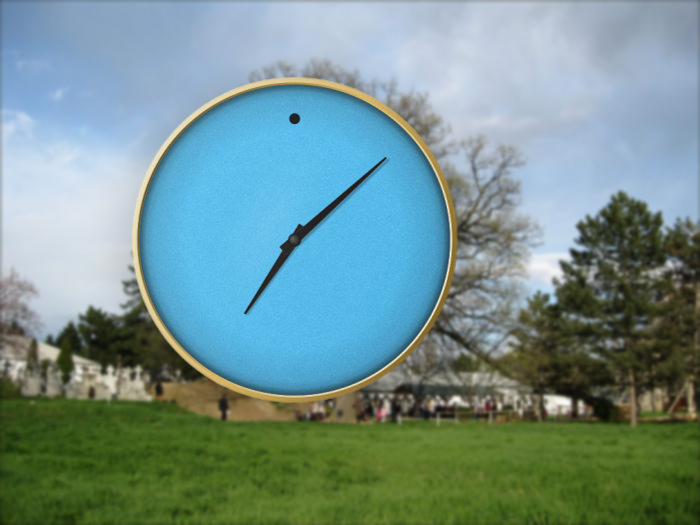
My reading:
h=7 m=8
